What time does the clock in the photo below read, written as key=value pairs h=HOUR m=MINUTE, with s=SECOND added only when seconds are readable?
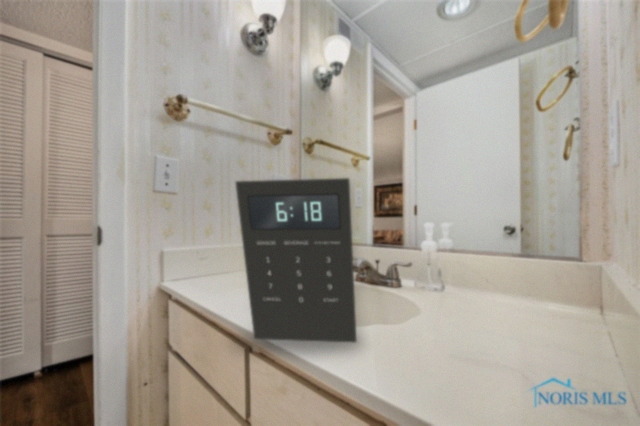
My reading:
h=6 m=18
